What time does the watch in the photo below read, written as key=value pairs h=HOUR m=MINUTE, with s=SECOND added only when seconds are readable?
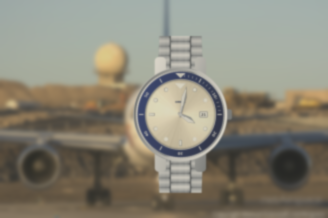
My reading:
h=4 m=2
